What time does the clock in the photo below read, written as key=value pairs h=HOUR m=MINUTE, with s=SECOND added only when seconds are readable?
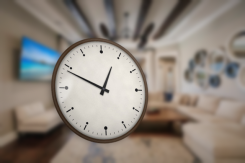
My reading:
h=12 m=49
